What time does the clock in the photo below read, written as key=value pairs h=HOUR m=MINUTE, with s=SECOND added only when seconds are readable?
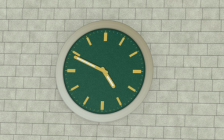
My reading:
h=4 m=49
